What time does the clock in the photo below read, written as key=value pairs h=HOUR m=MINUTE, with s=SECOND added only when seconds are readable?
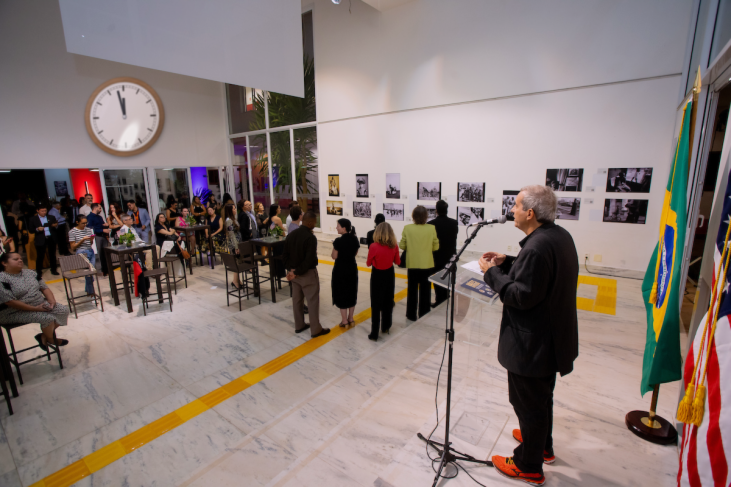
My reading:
h=11 m=58
